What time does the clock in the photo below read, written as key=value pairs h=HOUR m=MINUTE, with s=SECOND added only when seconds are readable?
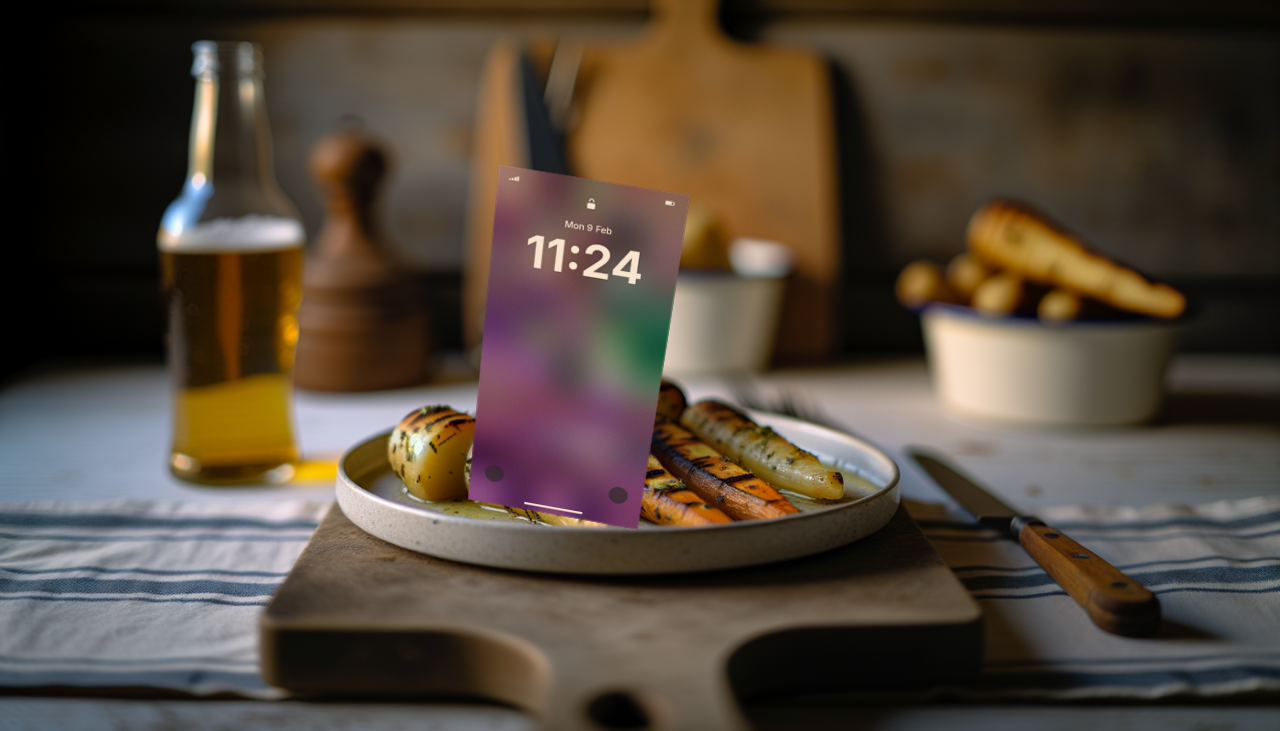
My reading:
h=11 m=24
